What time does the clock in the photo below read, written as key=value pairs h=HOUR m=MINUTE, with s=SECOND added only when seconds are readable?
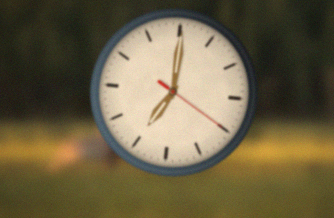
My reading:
h=7 m=0 s=20
